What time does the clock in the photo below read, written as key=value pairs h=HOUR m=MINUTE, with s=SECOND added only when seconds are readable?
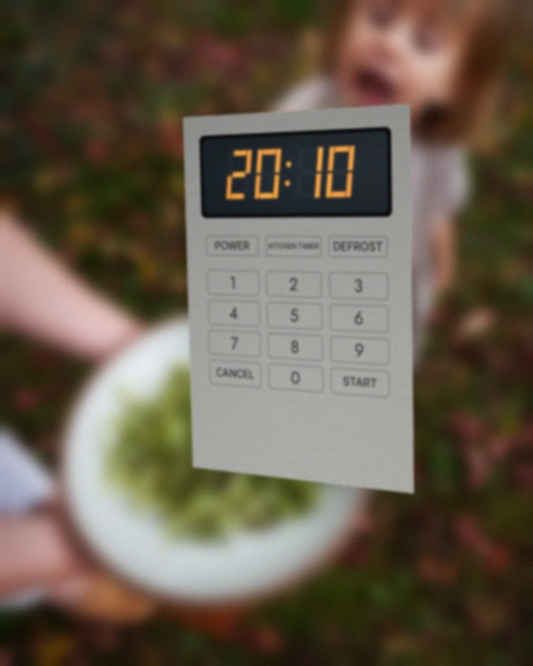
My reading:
h=20 m=10
